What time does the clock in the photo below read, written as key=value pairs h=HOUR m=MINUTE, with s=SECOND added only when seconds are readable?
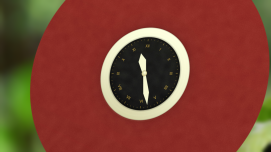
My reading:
h=11 m=28
